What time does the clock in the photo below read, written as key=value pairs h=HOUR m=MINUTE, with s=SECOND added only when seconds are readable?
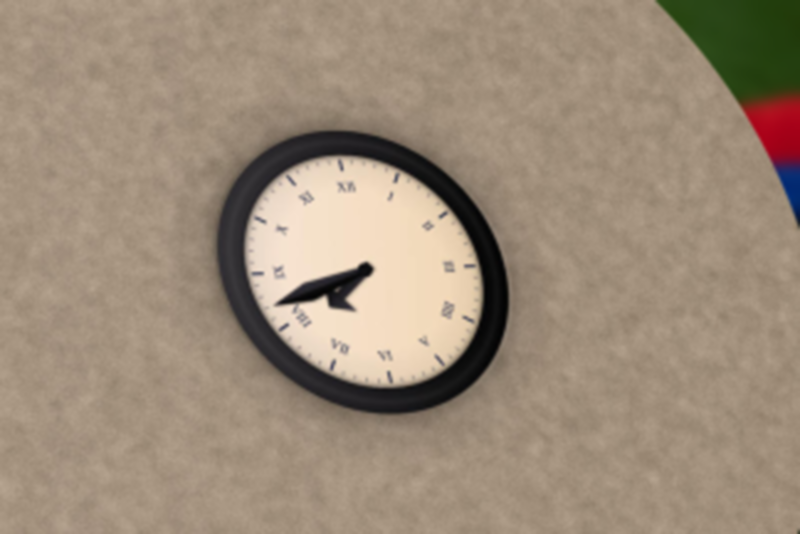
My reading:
h=7 m=42
